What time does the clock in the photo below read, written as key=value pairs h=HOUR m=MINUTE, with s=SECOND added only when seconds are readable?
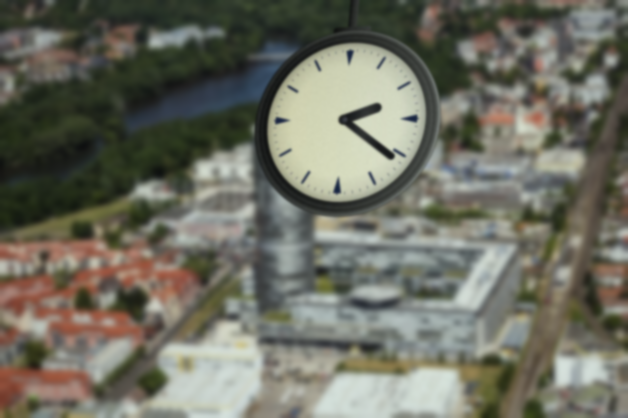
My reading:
h=2 m=21
